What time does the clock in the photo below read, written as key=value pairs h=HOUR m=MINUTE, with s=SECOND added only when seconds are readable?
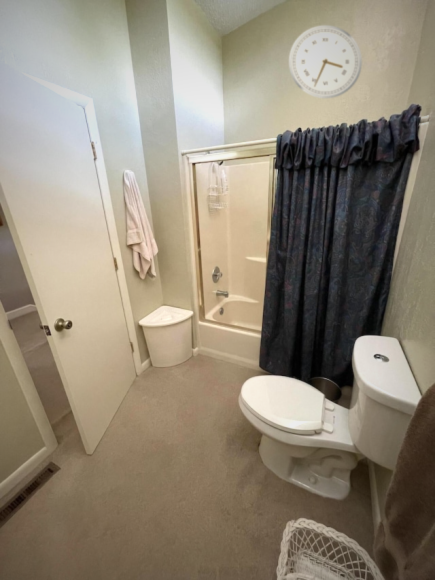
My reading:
h=3 m=34
